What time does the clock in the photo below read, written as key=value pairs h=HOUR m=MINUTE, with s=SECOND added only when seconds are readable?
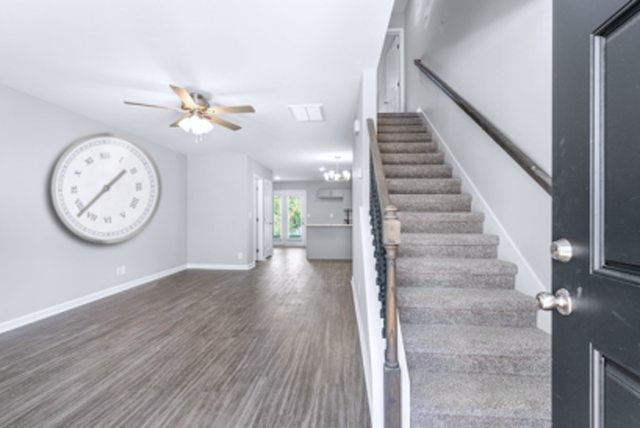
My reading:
h=1 m=38
